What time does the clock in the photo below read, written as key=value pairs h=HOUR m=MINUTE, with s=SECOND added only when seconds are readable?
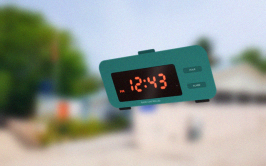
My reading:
h=12 m=43
